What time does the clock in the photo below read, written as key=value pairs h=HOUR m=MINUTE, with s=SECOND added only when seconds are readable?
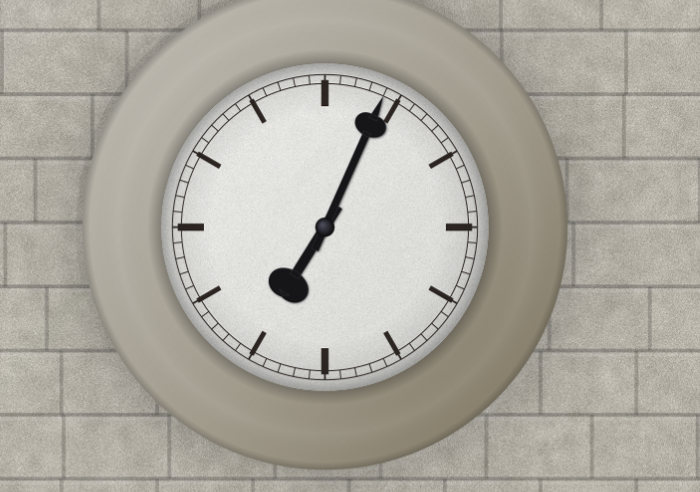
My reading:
h=7 m=4
